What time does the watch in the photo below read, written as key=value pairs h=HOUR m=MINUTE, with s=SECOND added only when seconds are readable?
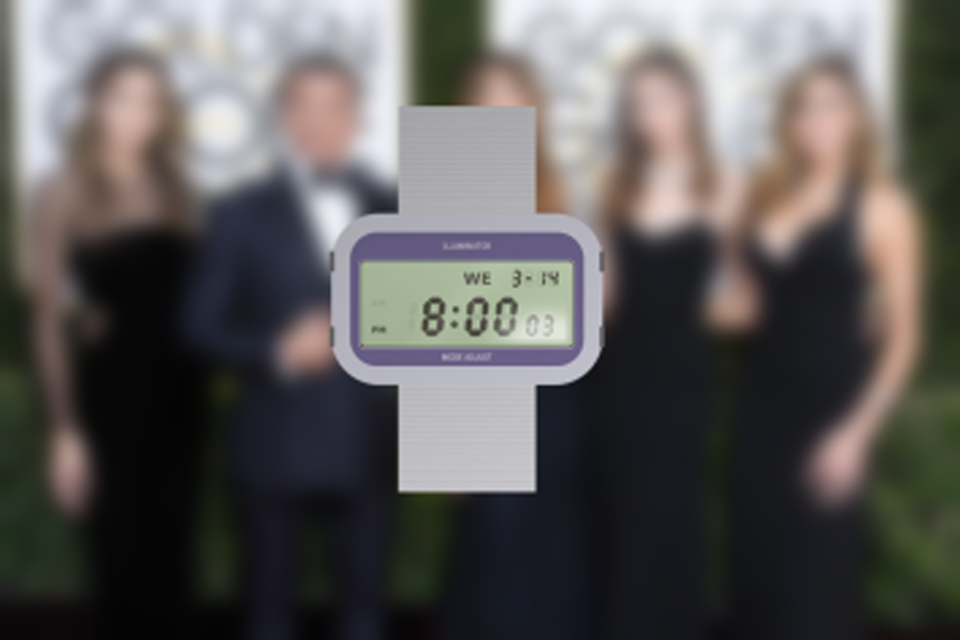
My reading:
h=8 m=0 s=3
